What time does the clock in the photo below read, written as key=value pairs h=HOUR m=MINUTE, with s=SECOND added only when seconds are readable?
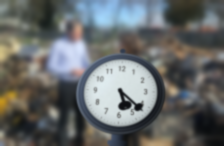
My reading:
h=5 m=22
